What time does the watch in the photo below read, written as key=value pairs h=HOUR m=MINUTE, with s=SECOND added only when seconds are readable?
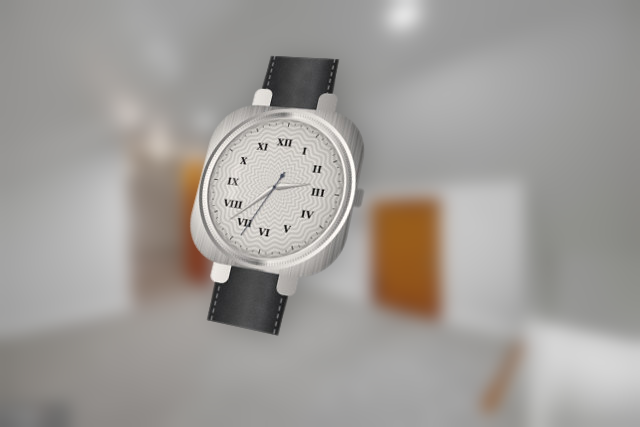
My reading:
h=2 m=37 s=34
